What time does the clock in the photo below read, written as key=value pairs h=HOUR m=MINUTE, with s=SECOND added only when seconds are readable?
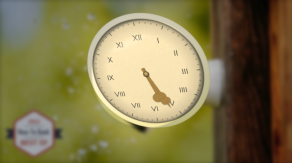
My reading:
h=5 m=26
